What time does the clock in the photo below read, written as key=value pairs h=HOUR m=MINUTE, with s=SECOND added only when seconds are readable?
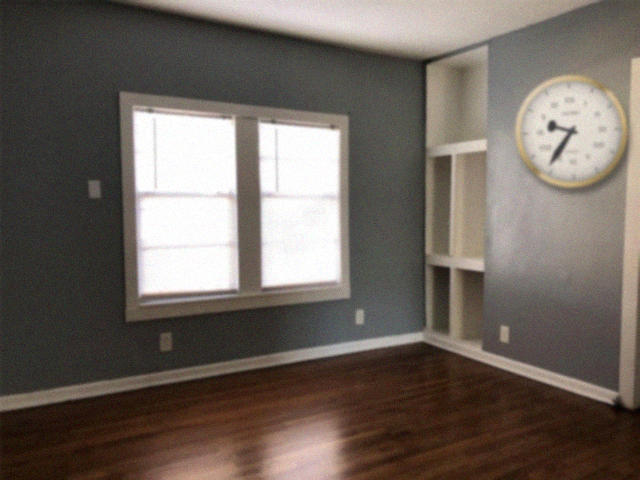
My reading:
h=9 m=36
